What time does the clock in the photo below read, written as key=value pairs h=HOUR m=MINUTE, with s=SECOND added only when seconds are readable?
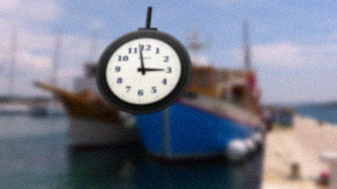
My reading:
h=2 m=58
